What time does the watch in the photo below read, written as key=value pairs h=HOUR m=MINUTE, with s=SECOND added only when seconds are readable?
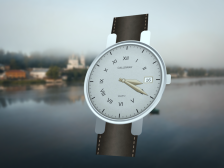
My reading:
h=3 m=20
